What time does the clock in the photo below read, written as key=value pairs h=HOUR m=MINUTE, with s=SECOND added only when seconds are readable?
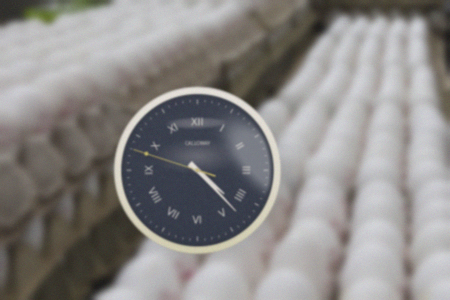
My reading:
h=4 m=22 s=48
